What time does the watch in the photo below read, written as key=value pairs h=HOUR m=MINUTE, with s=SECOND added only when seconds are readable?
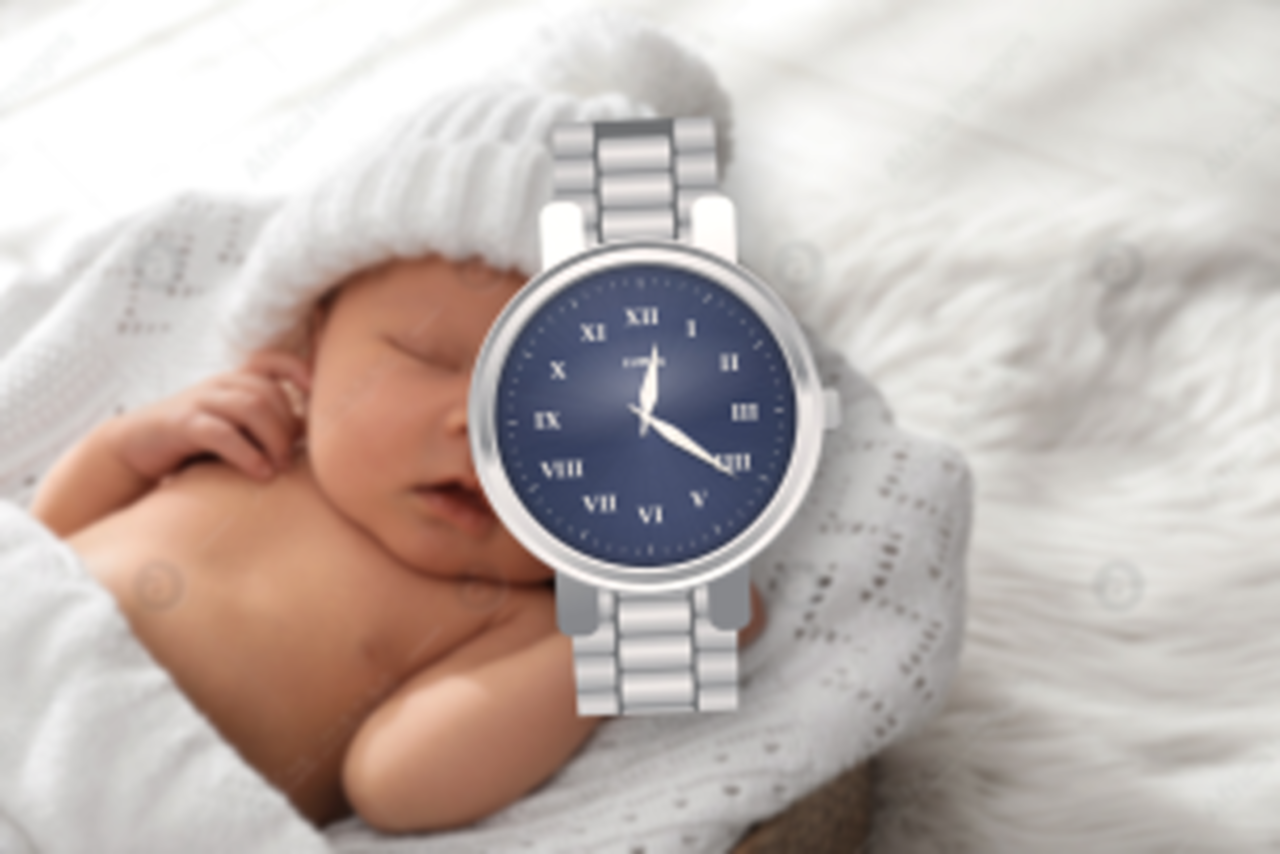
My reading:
h=12 m=21
